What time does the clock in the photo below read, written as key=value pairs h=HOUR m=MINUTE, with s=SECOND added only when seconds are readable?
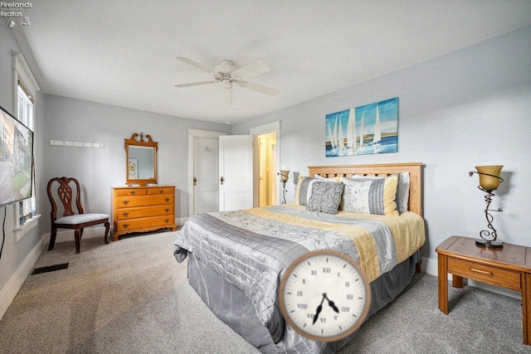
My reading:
h=4 m=33
